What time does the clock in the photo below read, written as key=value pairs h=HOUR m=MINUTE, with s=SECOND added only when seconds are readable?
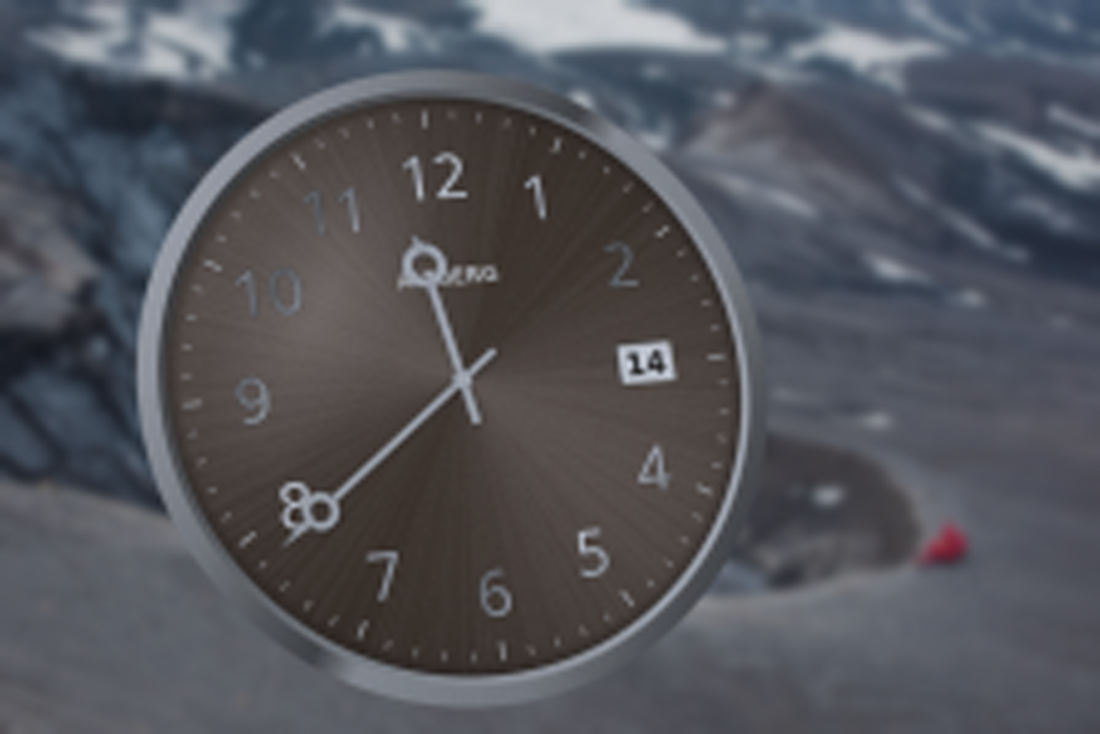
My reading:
h=11 m=39
